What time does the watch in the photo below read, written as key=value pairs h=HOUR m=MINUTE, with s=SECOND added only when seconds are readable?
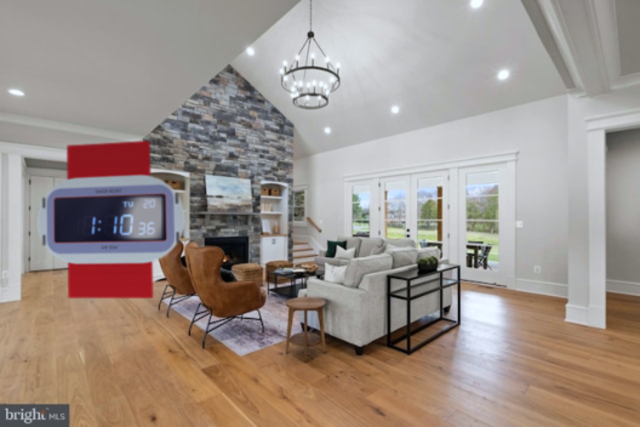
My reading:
h=1 m=10 s=36
